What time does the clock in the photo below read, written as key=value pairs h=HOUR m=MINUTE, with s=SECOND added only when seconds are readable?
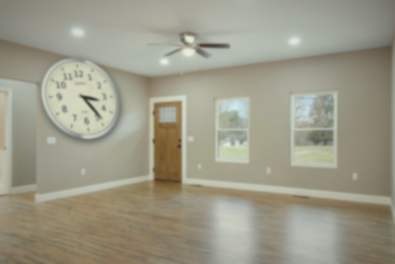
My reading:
h=3 m=24
